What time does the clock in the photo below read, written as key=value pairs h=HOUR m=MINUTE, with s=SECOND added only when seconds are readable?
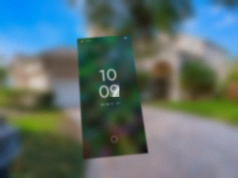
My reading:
h=10 m=9
